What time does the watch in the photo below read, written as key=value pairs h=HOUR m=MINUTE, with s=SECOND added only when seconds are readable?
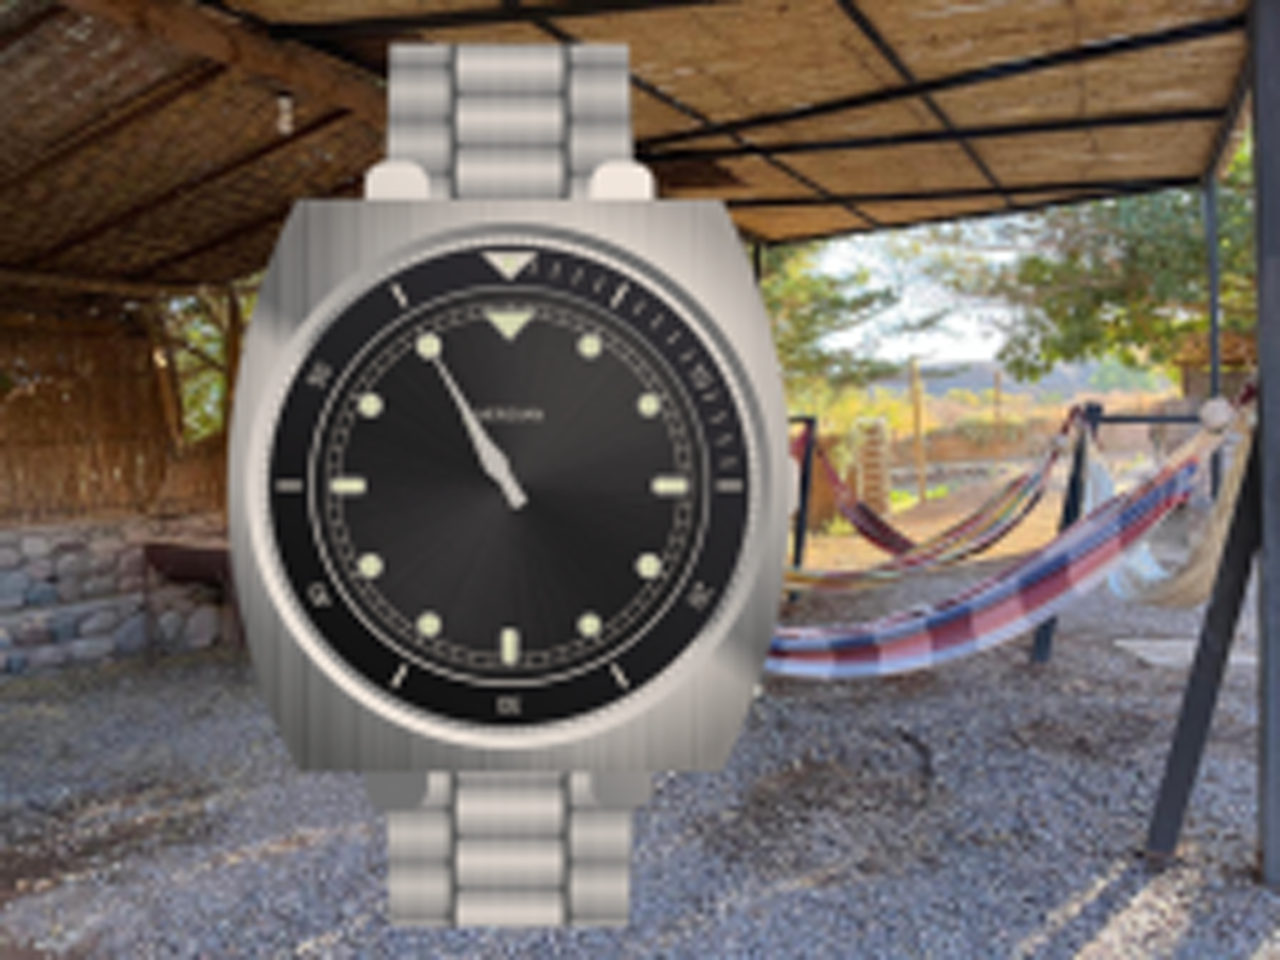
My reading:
h=10 m=55
